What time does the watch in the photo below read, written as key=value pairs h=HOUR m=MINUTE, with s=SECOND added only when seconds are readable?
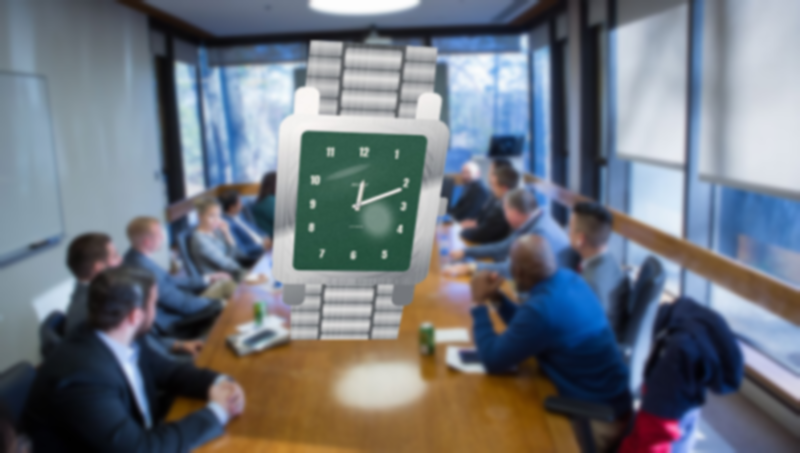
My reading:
h=12 m=11
